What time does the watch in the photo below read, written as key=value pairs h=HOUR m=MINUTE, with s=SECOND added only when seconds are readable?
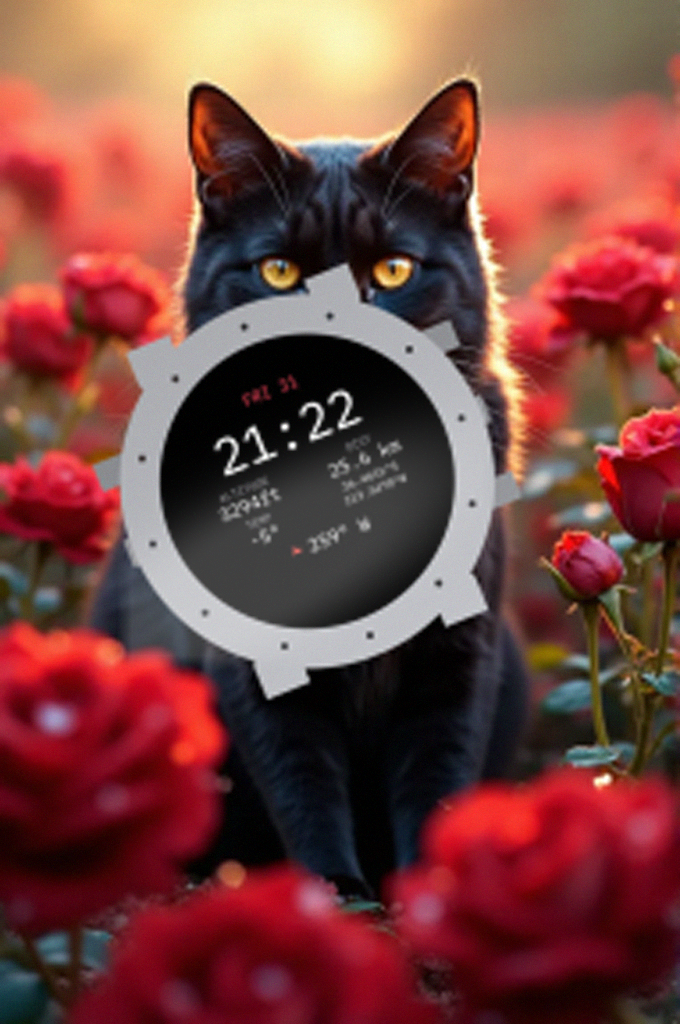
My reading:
h=21 m=22
